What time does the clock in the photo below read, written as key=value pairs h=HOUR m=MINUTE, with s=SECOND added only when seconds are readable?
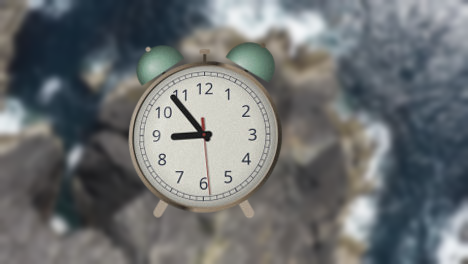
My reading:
h=8 m=53 s=29
